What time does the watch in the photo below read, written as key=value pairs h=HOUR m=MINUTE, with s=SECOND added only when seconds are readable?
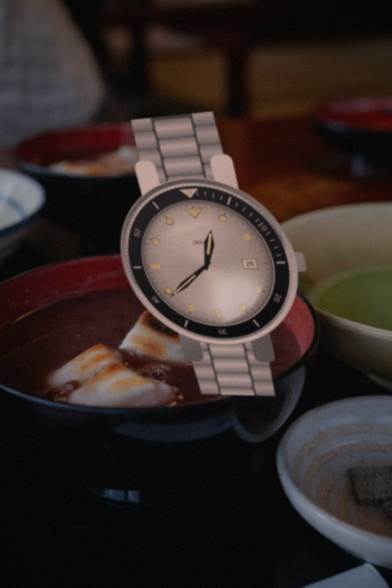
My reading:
h=12 m=39
